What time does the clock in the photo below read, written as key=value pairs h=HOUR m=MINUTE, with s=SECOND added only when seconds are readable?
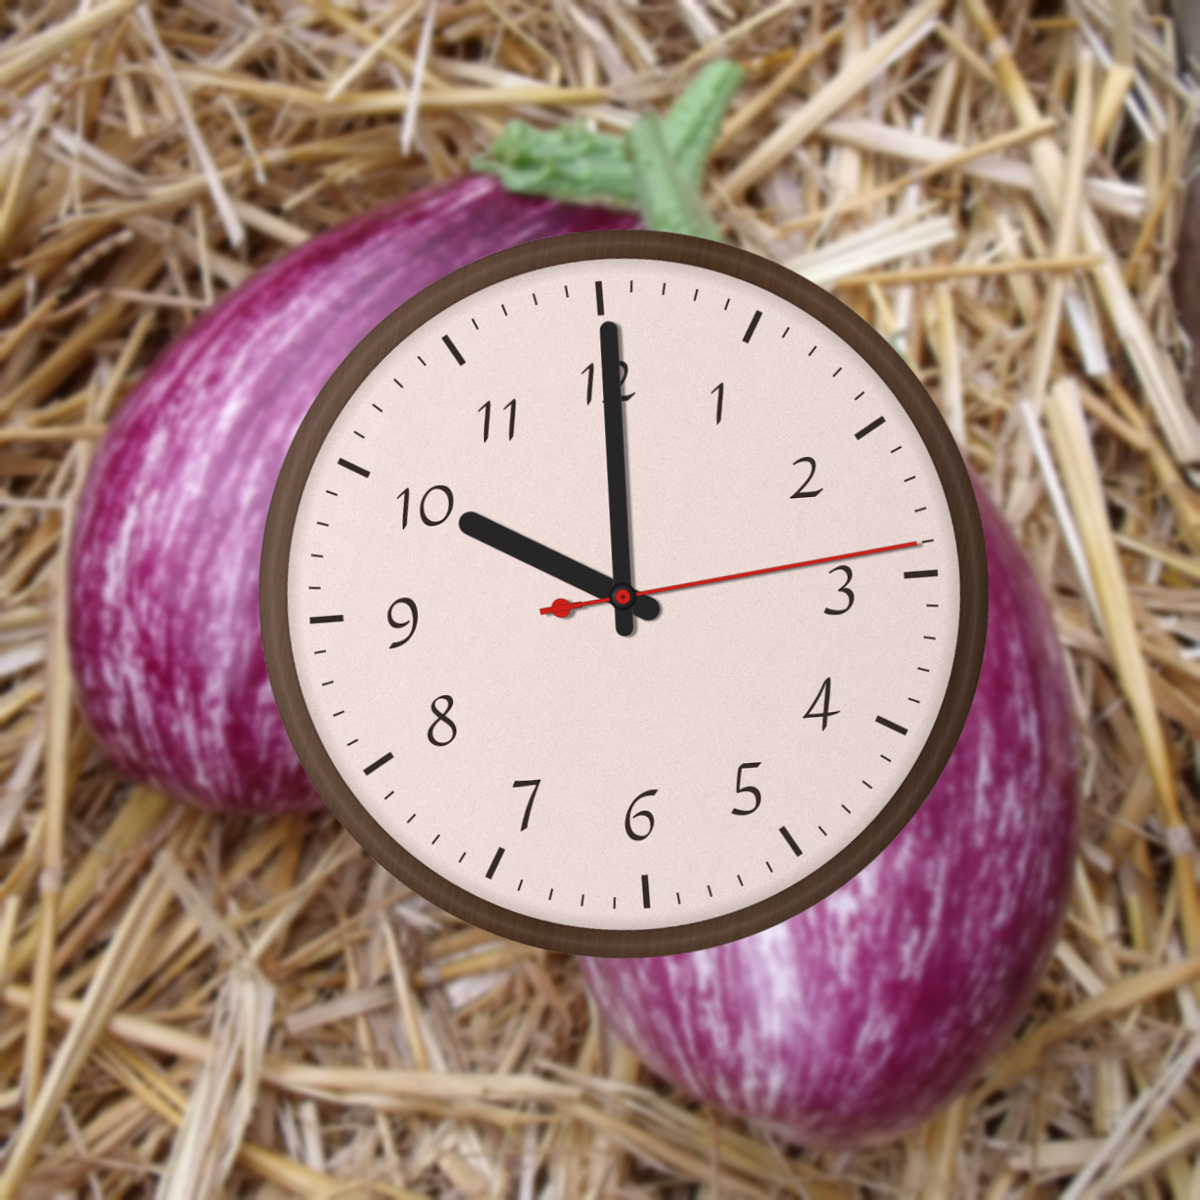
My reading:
h=10 m=0 s=14
